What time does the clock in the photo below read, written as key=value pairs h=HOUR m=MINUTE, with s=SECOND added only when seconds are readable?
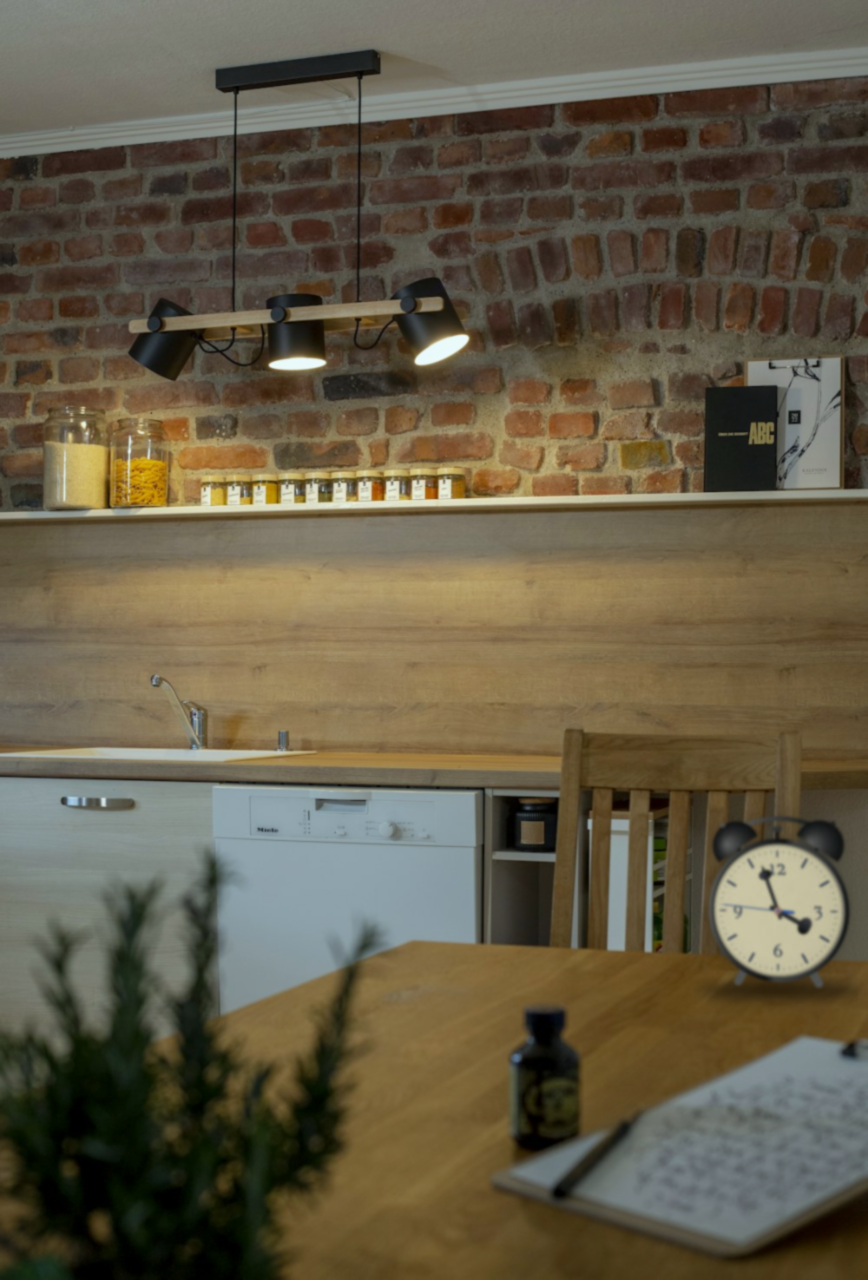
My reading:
h=3 m=56 s=46
